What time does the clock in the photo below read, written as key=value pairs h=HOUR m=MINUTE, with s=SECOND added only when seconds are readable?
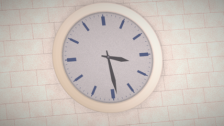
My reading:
h=3 m=29
